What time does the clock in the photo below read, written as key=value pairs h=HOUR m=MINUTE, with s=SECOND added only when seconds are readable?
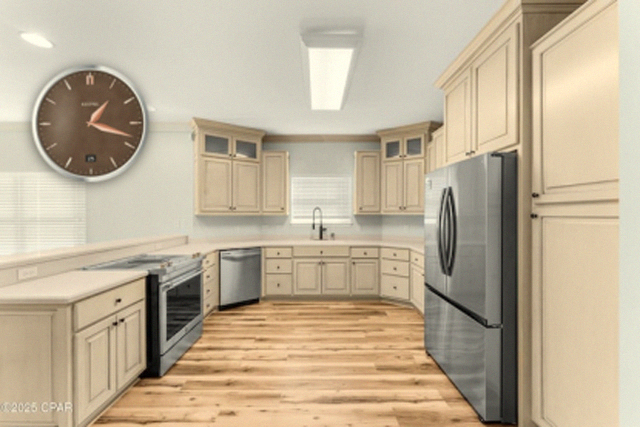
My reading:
h=1 m=18
